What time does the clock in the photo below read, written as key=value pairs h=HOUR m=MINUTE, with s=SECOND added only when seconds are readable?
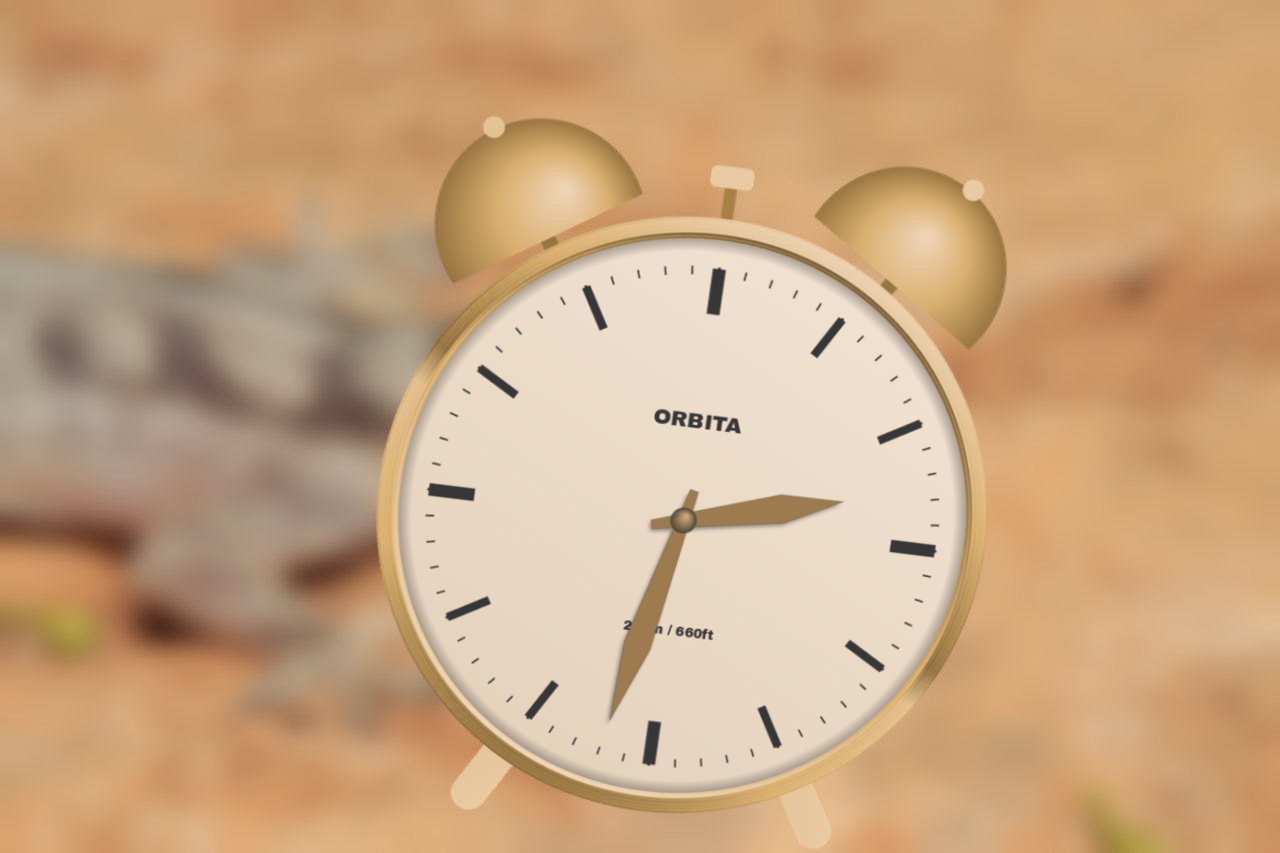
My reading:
h=2 m=32
